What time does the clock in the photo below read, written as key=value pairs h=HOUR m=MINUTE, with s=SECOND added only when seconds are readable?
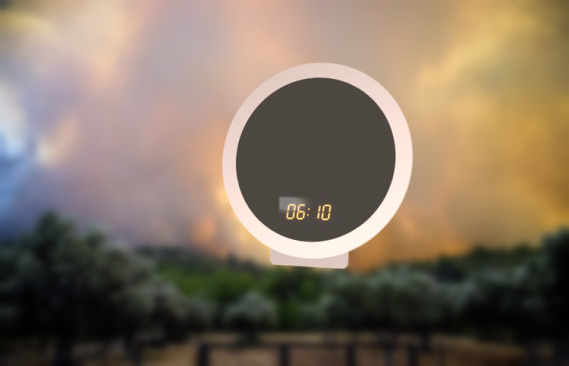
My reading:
h=6 m=10
